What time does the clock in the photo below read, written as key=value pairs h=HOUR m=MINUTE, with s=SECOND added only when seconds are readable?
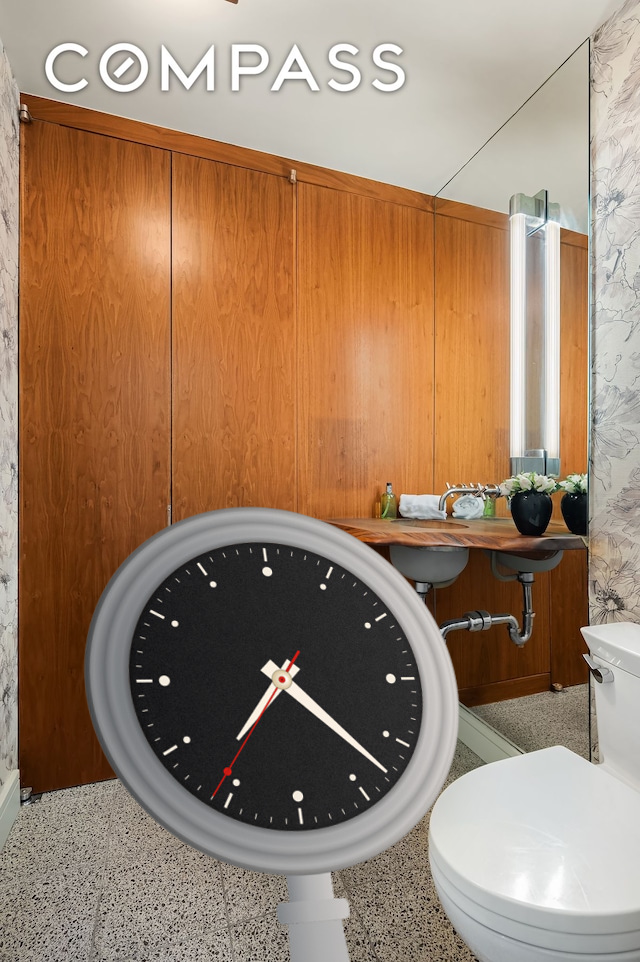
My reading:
h=7 m=22 s=36
